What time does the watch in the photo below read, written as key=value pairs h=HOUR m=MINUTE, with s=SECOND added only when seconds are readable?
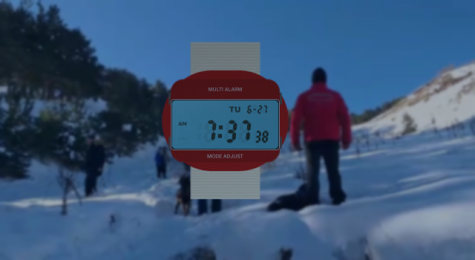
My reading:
h=7 m=37 s=38
